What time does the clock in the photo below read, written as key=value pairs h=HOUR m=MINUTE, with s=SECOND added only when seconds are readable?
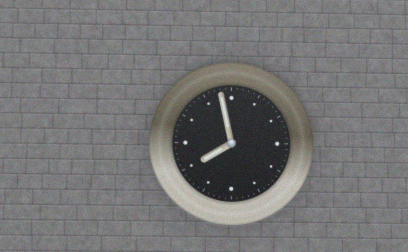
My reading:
h=7 m=58
